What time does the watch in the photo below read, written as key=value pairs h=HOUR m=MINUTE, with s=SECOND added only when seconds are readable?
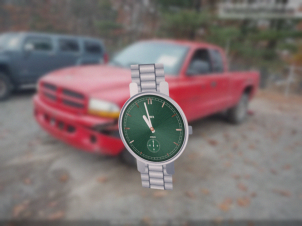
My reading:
h=10 m=58
